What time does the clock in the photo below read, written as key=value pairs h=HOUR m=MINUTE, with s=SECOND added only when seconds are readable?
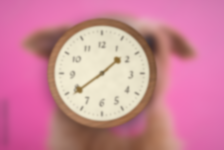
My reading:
h=1 m=39
